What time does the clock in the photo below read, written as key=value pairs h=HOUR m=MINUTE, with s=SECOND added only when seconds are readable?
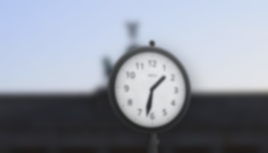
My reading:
h=1 m=32
